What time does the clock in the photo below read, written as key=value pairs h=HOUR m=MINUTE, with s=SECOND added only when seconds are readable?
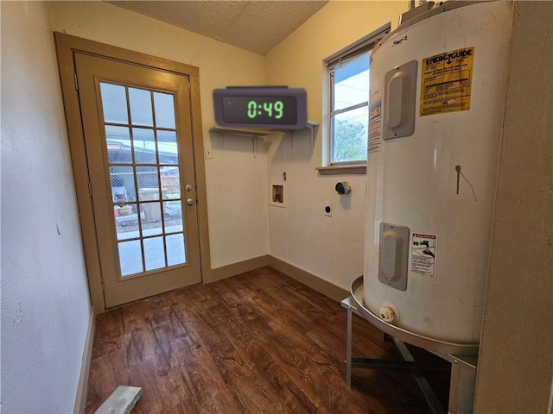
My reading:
h=0 m=49
